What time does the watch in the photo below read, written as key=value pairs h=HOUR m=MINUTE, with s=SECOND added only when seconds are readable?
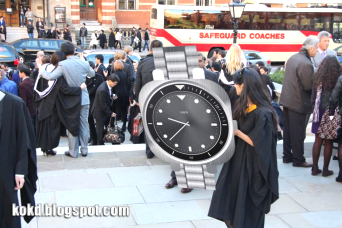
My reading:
h=9 m=38
